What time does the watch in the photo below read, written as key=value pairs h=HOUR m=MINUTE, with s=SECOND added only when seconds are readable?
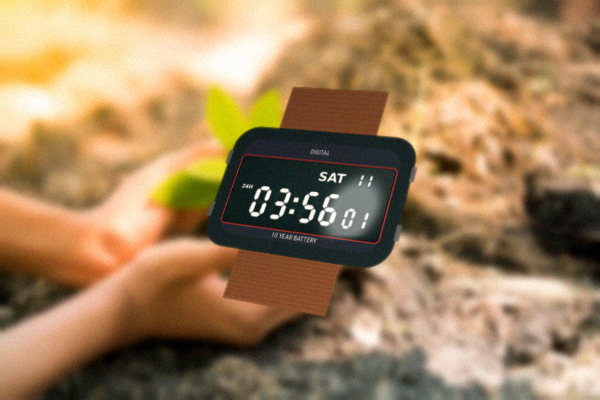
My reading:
h=3 m=56 s=1
